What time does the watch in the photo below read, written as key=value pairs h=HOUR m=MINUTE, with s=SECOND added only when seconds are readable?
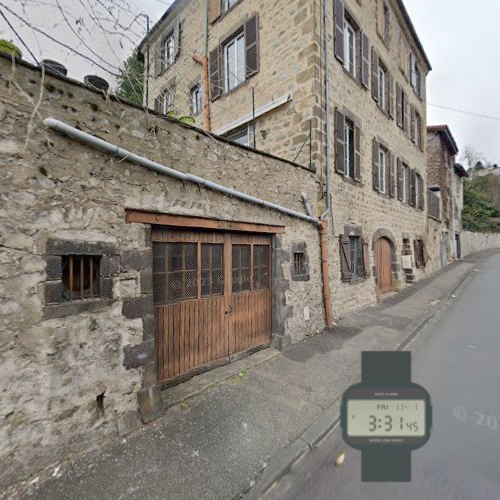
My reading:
h=3 m=31 s=45
